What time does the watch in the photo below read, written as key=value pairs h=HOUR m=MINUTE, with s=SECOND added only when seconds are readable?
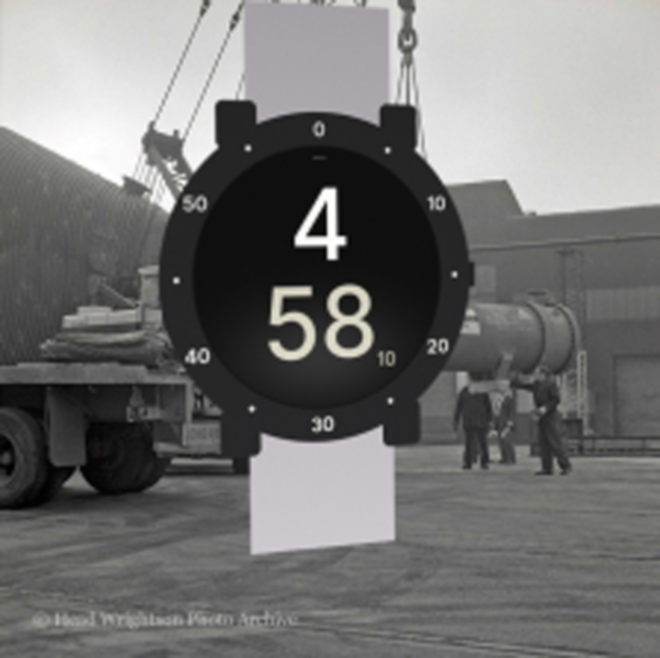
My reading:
h=4 m=58
